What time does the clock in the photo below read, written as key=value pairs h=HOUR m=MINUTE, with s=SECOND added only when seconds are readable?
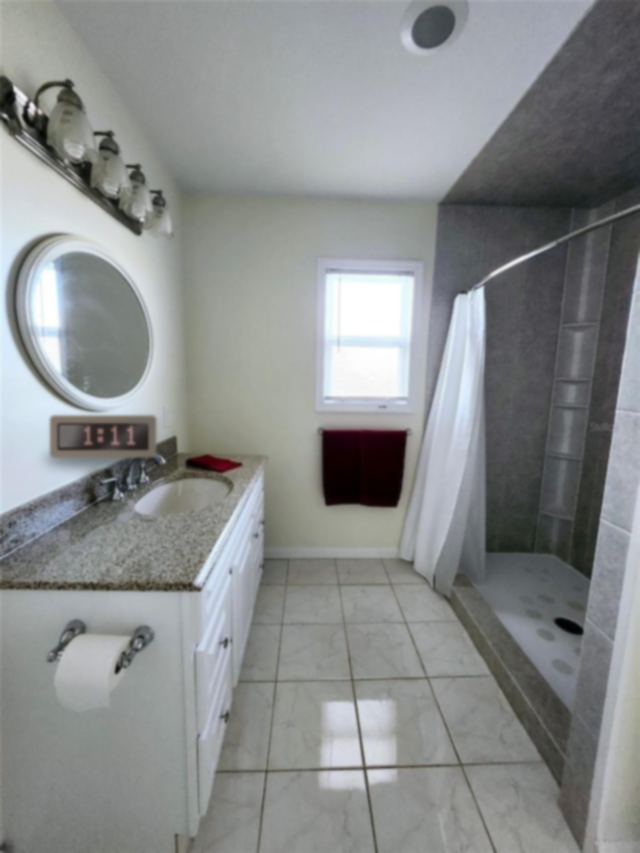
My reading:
h=1 m=11
